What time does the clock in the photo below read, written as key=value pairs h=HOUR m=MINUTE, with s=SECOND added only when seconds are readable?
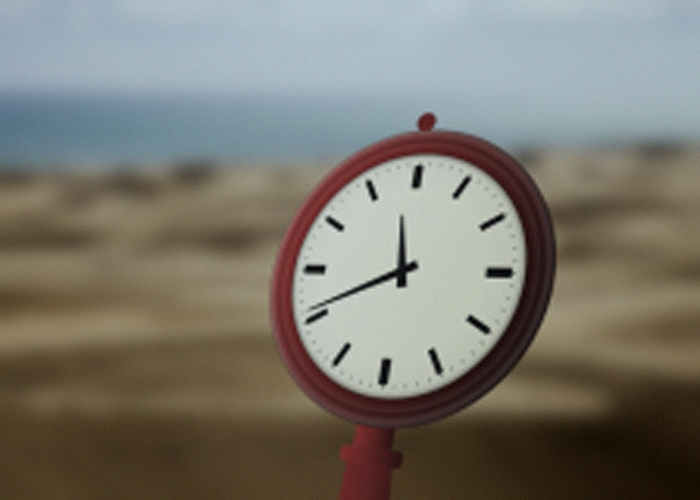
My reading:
h=11 m=41
